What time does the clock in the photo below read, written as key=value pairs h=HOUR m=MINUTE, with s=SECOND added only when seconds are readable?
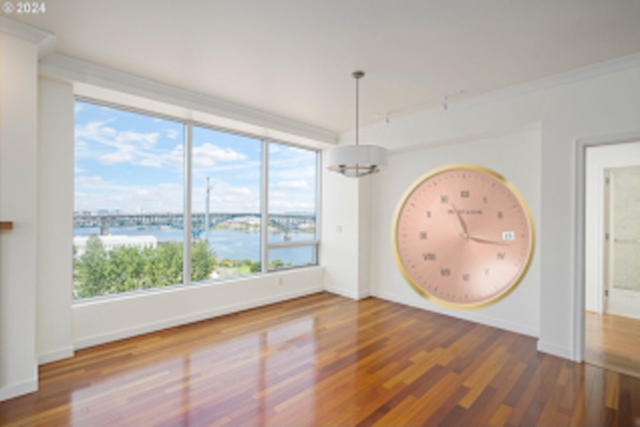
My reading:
h=11 m=17
